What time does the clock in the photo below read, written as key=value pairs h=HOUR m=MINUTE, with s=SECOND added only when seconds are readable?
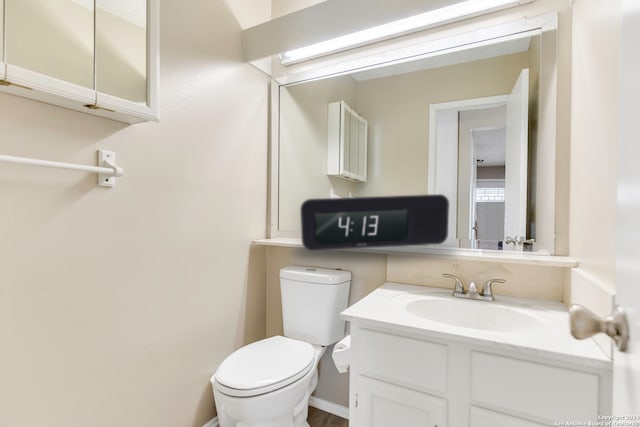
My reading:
h=4 m=13
